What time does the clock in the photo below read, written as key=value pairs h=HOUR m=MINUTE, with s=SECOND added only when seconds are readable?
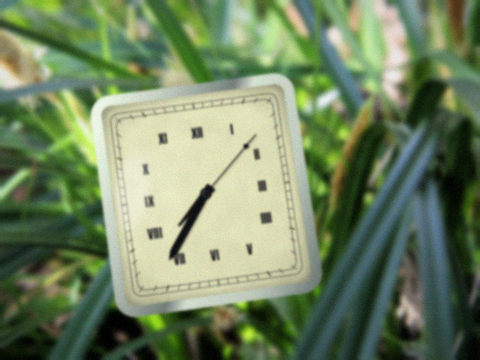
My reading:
h=7 m=36 s=8
